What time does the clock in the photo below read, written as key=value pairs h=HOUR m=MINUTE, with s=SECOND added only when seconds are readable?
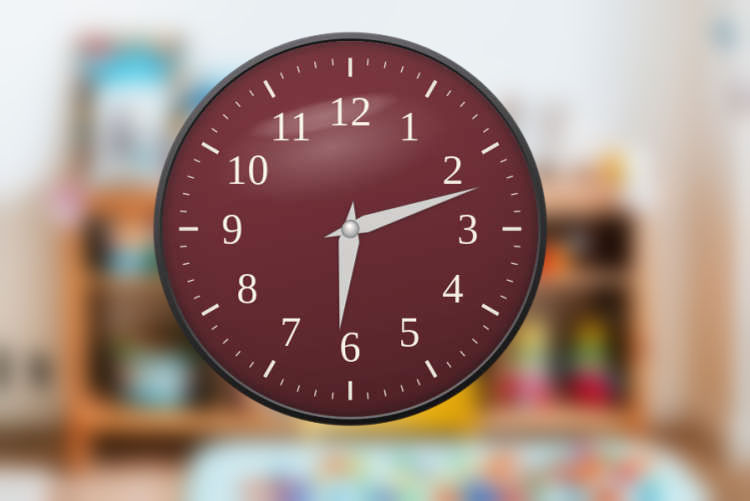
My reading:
h=6 m=12
